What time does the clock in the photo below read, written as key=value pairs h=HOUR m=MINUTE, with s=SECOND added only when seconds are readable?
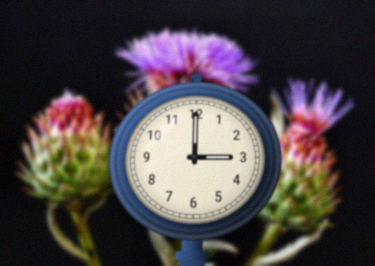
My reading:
h=3 m=0
